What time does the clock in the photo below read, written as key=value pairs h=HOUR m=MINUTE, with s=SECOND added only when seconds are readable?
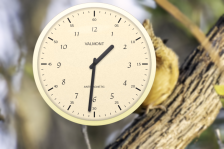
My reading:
h=1 m=31
